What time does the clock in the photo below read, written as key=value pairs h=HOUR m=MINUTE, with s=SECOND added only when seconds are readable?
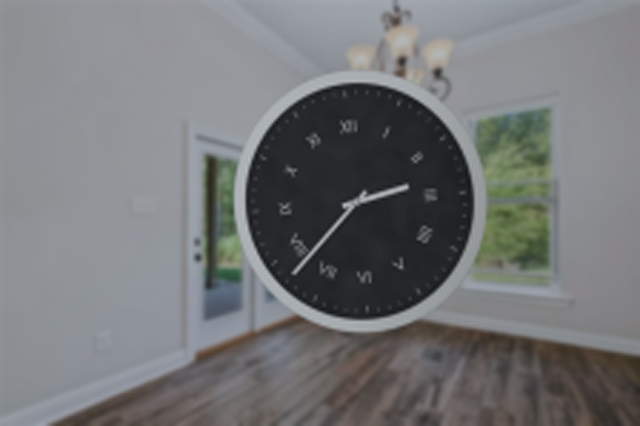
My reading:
h=2 m=38
